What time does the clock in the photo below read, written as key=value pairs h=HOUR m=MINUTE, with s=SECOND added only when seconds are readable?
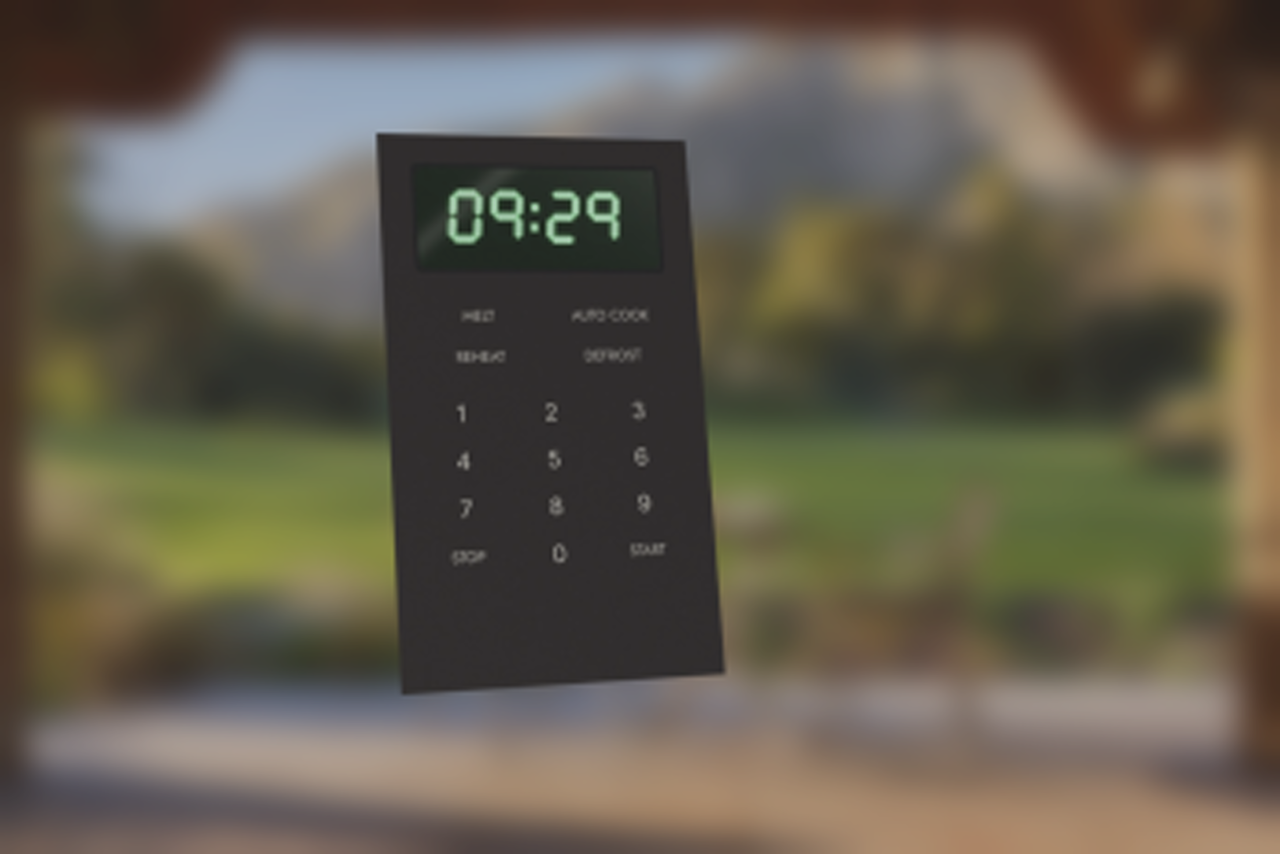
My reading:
h=9 m=29
